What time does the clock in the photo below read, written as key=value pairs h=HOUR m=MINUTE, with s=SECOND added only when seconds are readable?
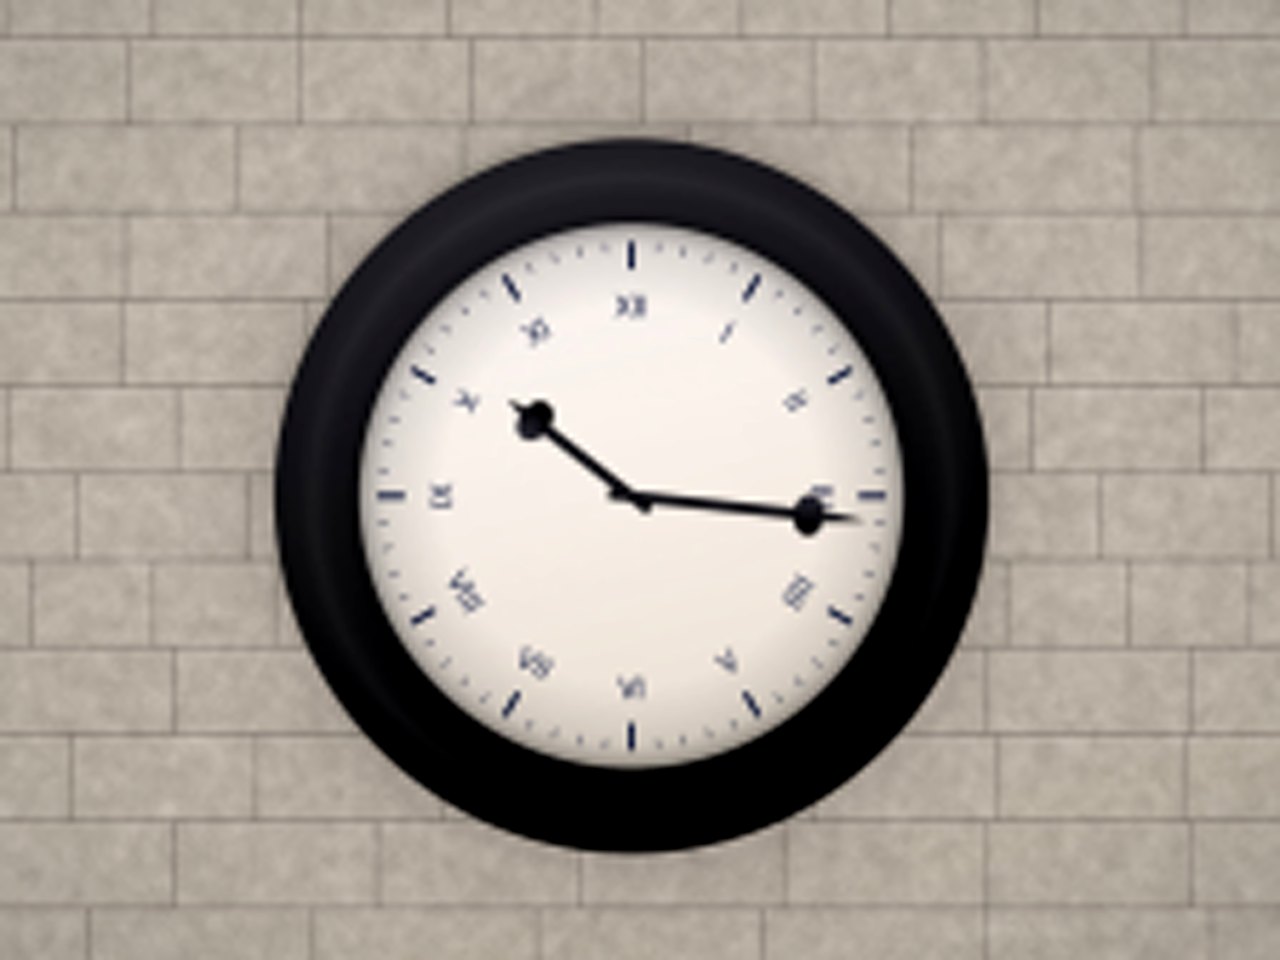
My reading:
h=10 m=16
